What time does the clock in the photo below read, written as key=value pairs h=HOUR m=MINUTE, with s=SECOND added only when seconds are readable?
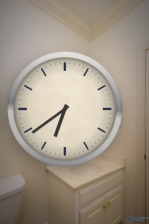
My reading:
h=6 m=39
